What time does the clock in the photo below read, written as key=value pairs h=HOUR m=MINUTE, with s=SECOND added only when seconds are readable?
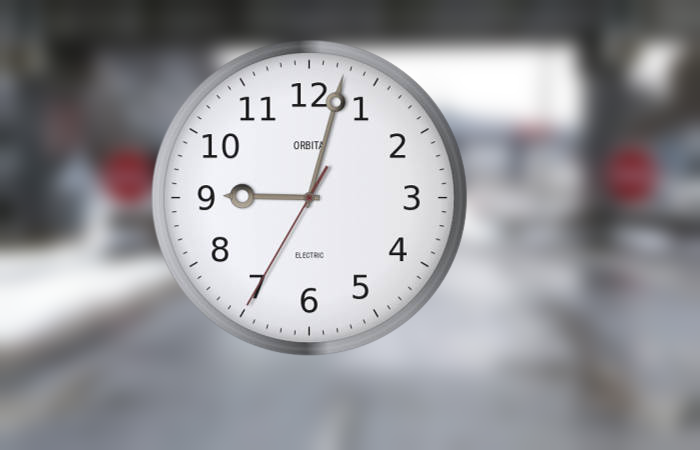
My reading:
h=9 m=2 s=35
